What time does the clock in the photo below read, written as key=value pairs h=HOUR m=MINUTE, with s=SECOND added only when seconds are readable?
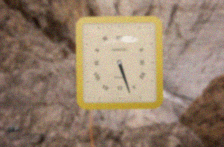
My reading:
h=5 m=27
